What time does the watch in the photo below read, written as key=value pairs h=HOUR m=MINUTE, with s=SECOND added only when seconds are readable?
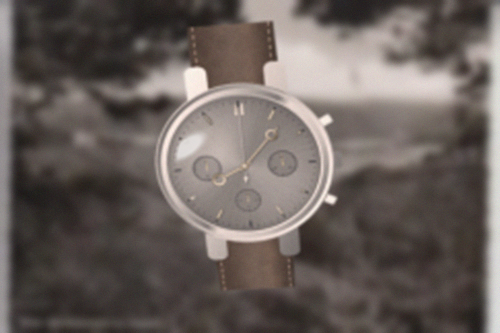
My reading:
h=8 m=7
